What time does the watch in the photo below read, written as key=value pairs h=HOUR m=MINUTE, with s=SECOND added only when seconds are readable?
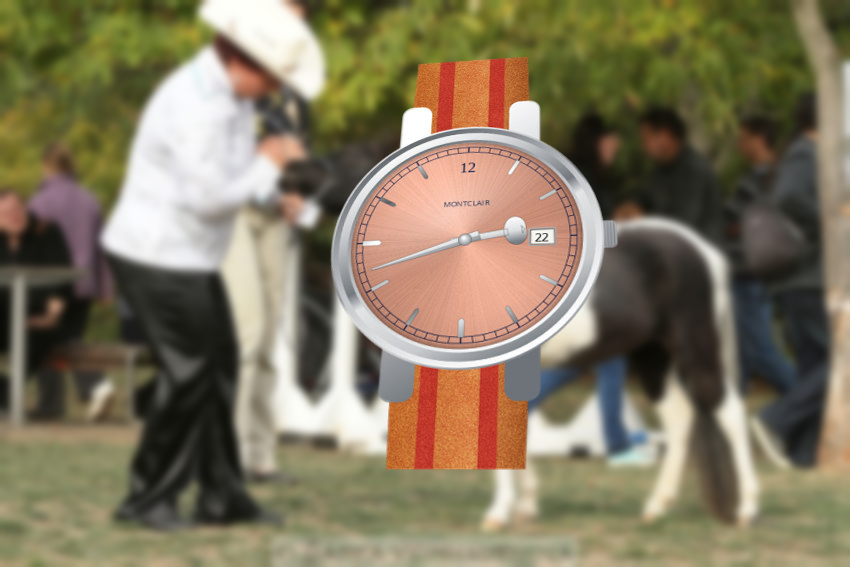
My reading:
h=2 m=42
